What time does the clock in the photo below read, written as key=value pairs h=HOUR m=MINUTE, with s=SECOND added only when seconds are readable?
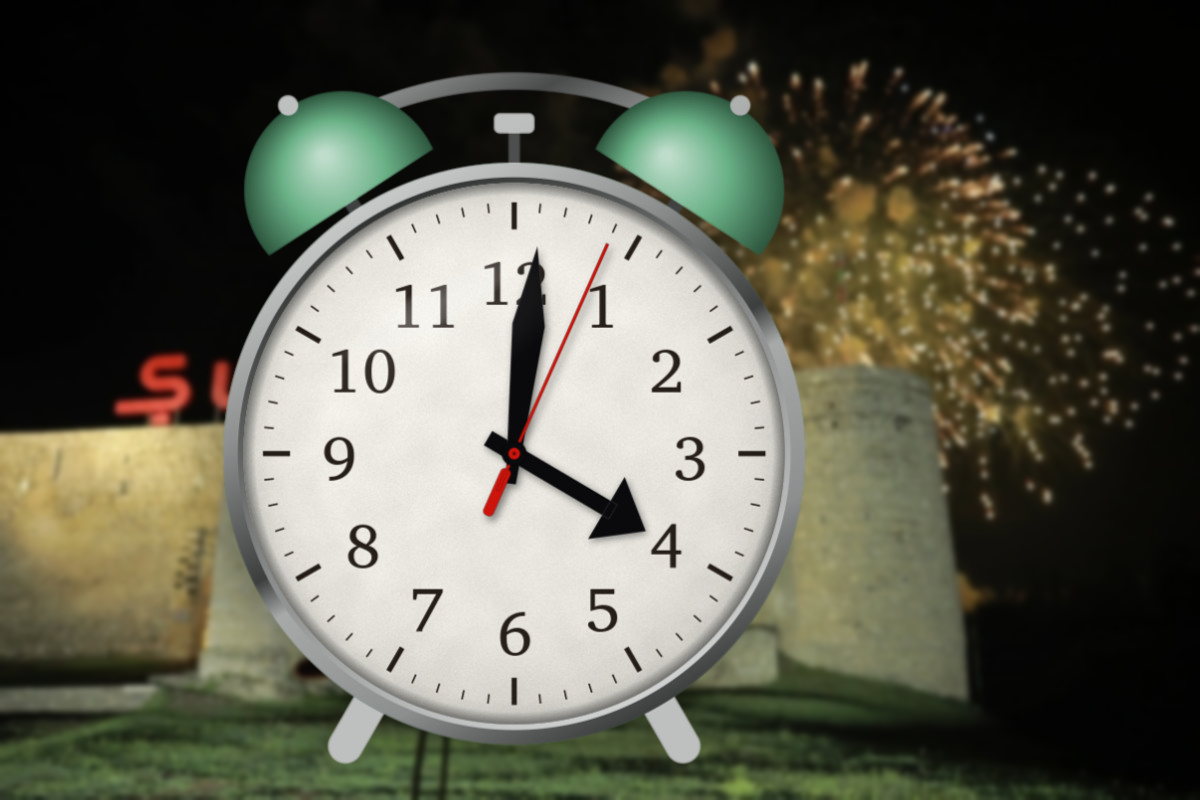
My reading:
h=4 m=1 s=4
